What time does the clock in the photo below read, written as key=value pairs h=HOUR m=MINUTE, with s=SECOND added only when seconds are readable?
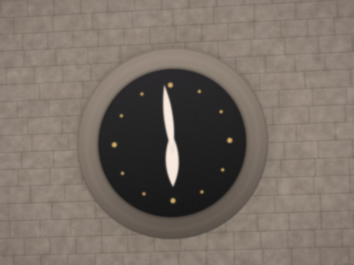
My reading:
h=5 m=59
